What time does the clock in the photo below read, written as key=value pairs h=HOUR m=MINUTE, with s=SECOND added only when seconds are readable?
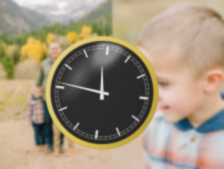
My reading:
h=11 m=46
